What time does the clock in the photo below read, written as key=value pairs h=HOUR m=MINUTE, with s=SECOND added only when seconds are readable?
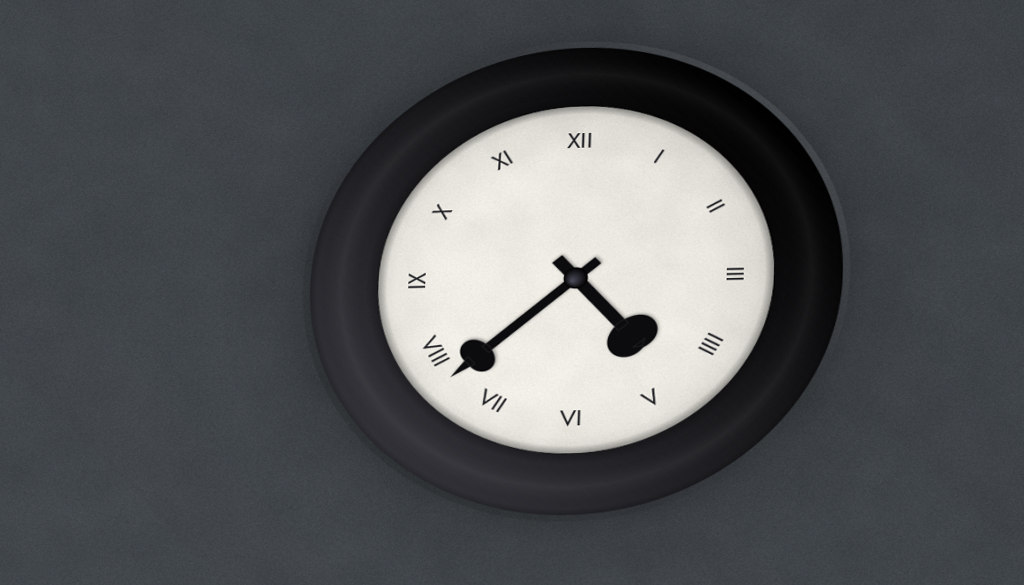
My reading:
h=4 m=38
